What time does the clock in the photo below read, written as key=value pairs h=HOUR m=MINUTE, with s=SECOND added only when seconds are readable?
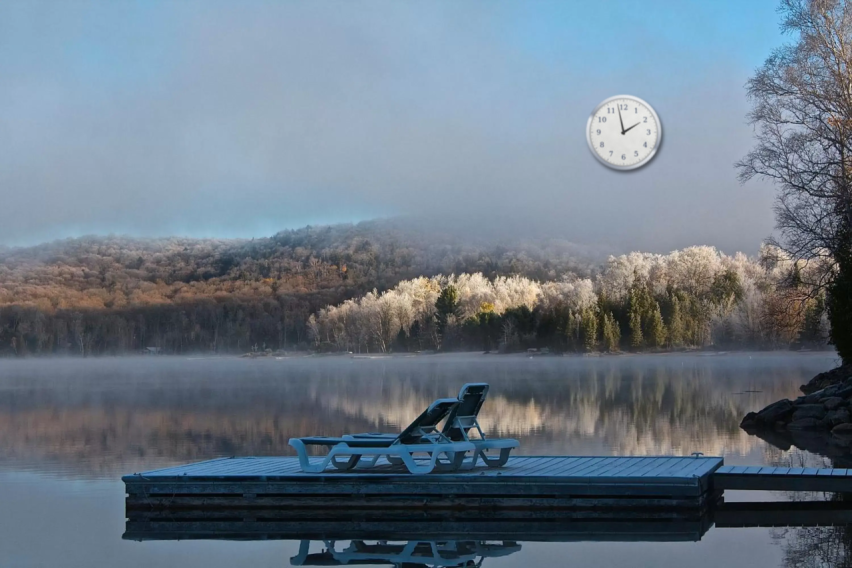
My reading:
h=1 m=58
